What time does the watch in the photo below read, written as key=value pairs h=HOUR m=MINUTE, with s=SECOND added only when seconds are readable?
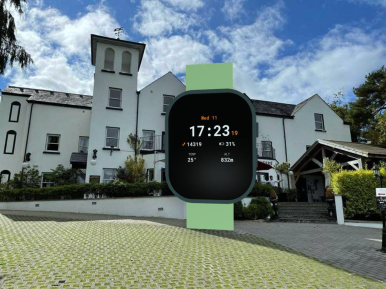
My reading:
h=17 m=23
